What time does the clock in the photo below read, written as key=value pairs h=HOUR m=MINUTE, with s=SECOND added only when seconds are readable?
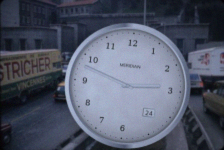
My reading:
h=2 m=48
